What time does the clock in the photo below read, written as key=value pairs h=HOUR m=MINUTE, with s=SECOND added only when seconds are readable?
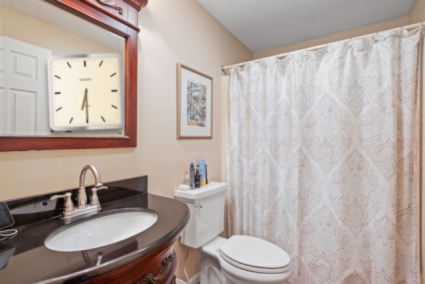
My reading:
h=6 m=30
